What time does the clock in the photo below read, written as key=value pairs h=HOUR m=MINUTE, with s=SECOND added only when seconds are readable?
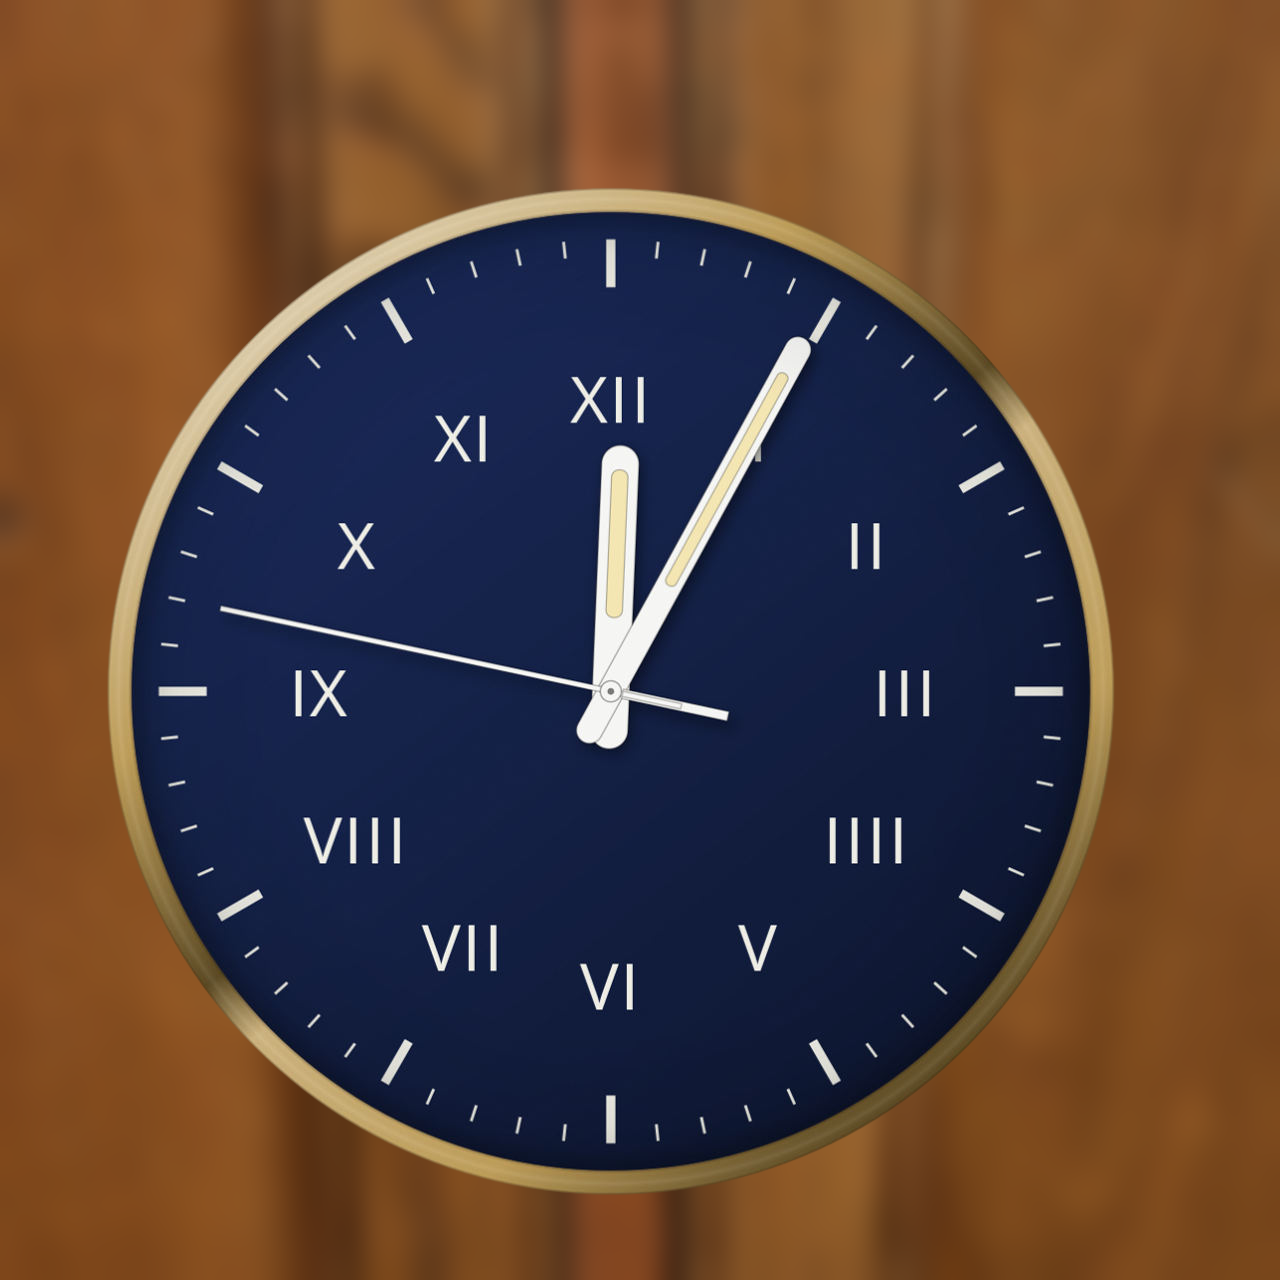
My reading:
h=12 m=4 s=47
